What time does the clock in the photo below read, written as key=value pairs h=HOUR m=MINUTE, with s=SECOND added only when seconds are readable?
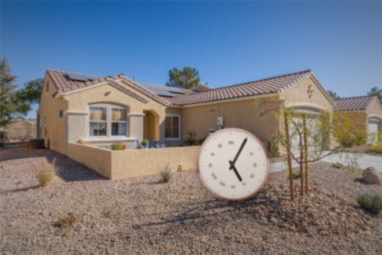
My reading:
h=5 m=5
